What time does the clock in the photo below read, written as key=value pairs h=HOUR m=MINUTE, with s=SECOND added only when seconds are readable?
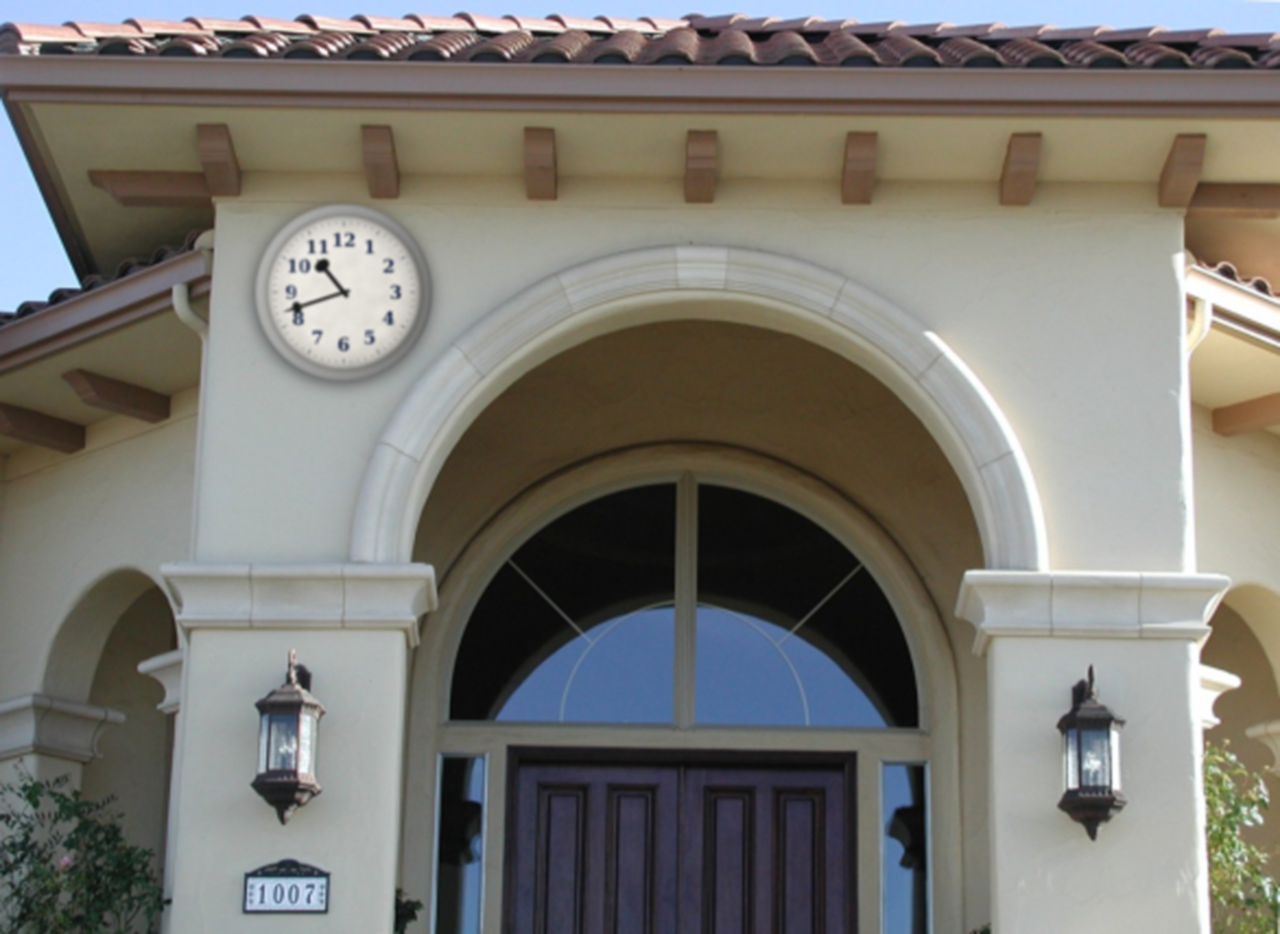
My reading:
h=10 m=42
